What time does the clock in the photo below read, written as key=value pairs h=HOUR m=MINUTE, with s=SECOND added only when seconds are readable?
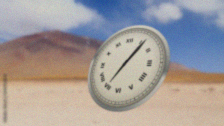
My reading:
h=7 m=6
